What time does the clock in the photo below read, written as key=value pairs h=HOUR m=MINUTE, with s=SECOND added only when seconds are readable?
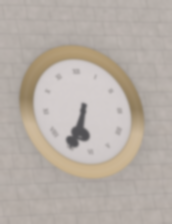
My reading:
h=6 m=35
